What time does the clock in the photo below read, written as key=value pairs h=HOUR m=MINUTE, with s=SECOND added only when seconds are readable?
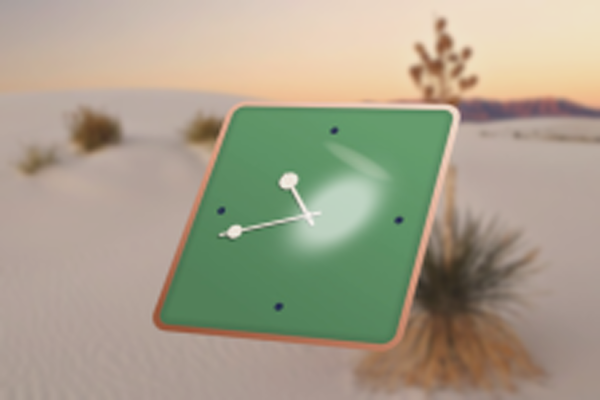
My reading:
h=10 m=42
